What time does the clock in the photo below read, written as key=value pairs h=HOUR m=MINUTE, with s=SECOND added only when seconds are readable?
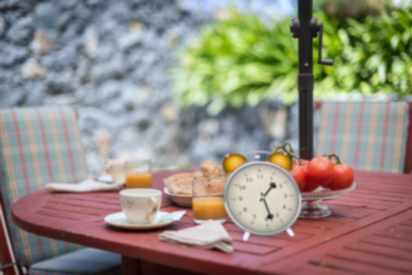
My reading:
h=1 m=28
